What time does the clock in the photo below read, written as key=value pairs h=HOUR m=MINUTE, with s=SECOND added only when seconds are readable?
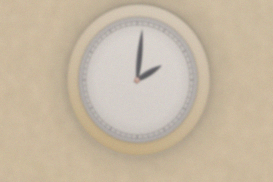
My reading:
h=2 m=1
